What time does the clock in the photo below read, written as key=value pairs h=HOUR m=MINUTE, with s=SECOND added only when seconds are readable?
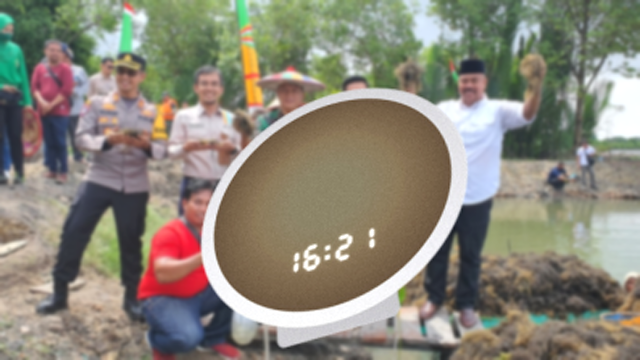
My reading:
h=16 m=21
